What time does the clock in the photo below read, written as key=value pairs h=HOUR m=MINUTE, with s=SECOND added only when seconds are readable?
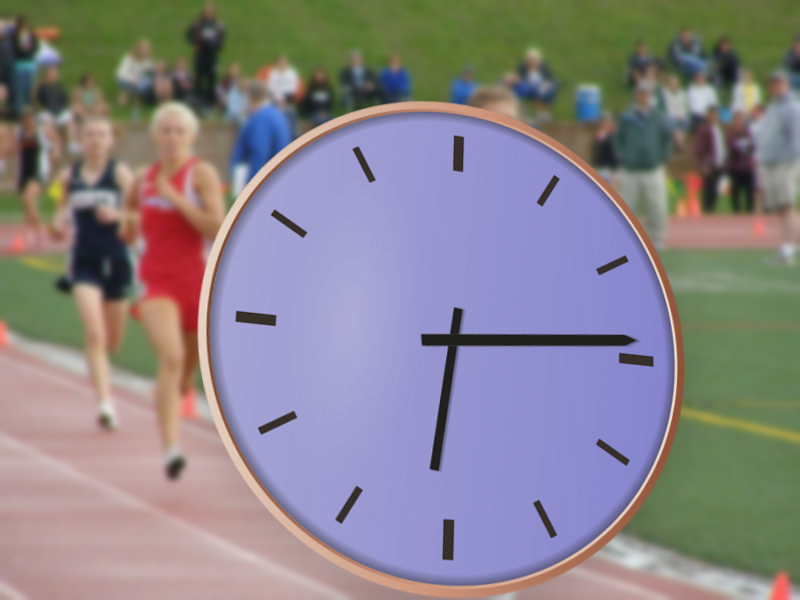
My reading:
h=6 m=14
